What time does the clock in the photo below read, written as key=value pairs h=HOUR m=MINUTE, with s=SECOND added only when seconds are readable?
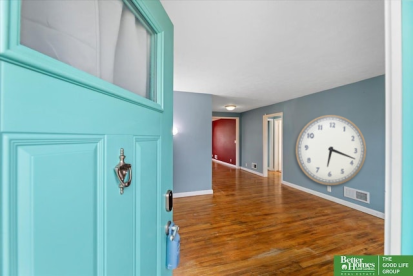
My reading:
h=6 m=18
